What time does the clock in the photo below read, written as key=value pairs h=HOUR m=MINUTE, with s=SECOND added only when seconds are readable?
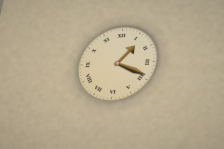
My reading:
h=1 m=19
